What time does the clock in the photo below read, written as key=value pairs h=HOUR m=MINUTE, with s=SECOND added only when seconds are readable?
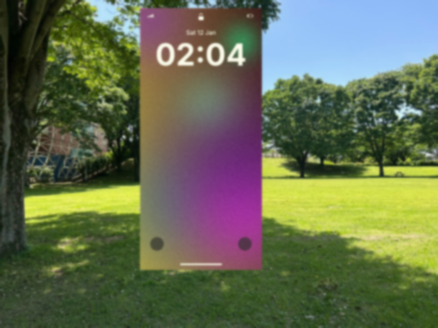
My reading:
h=2 m=4
